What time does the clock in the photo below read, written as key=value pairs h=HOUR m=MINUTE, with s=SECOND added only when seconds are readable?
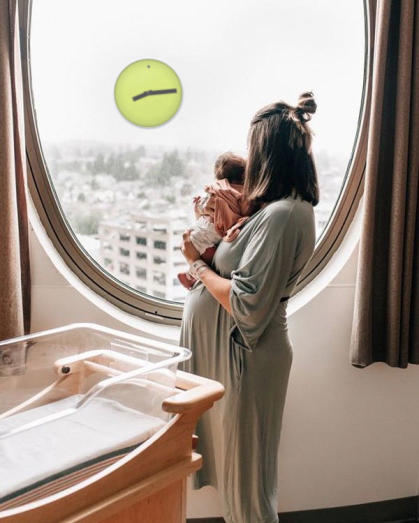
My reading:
h=8 m=14
